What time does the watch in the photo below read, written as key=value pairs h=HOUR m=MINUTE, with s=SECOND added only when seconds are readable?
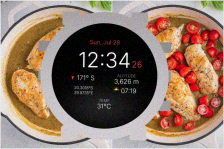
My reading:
h=12 m=34 s=26
